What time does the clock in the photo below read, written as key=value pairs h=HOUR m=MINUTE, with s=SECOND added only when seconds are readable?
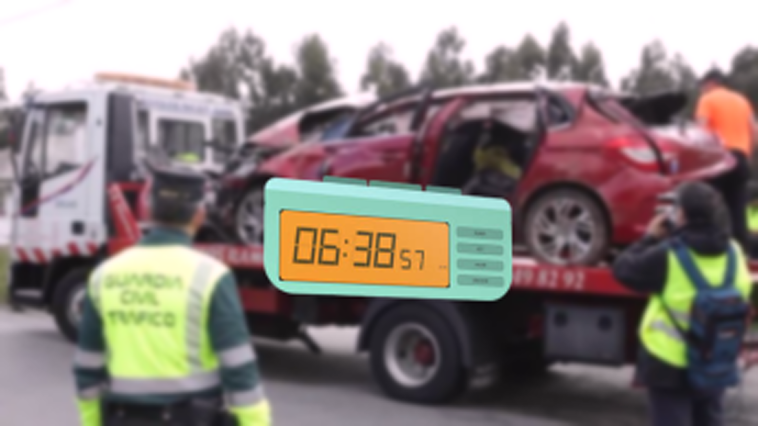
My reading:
h=6 m=38 s=57
